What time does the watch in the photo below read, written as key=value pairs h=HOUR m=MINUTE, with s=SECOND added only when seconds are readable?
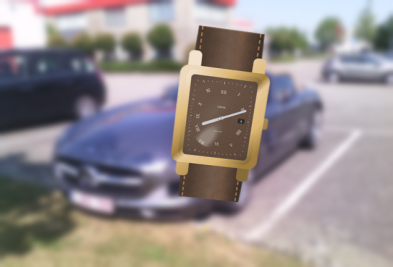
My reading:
h=8 m=11
